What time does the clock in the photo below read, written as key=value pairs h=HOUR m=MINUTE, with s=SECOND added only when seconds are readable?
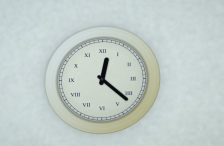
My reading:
h=12 m=22
